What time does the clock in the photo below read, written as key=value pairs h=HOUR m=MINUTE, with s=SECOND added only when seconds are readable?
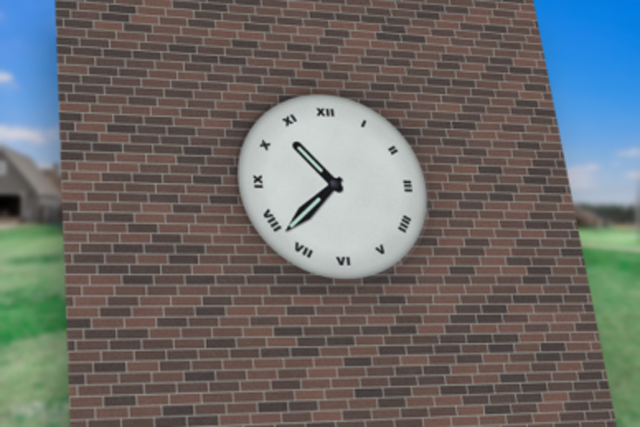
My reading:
h=10 m=38
